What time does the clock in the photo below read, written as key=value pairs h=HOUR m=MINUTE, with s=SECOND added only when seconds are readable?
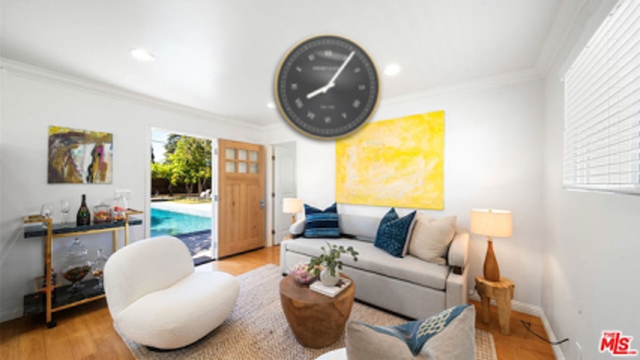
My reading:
h=8 m=6
